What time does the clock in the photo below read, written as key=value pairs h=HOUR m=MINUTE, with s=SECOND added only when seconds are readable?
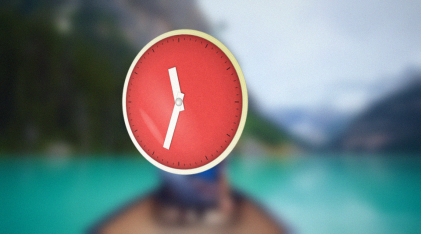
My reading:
h=11 m=33
